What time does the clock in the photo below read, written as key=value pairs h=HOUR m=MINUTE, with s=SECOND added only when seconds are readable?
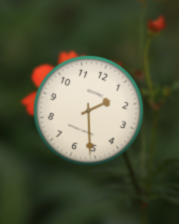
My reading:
h=1 m=26
